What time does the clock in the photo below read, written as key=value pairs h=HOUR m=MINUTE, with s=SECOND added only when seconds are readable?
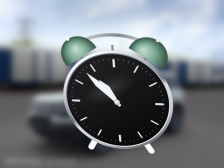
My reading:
h=10 m=53
